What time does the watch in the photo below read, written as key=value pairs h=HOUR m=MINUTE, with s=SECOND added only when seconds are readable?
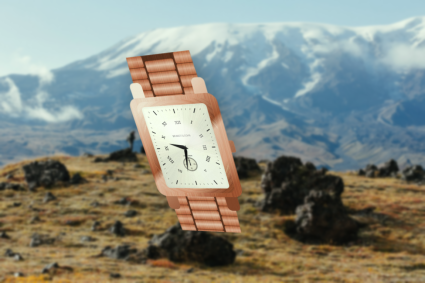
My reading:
h=9 m=32
